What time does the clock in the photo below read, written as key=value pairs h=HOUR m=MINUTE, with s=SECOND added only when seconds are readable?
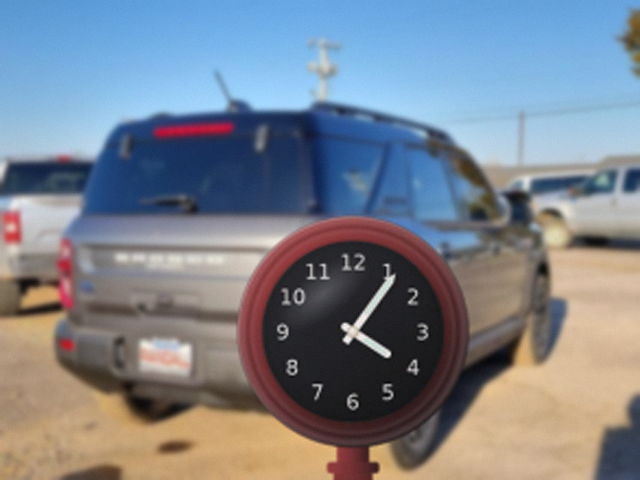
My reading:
h=4 m=6
